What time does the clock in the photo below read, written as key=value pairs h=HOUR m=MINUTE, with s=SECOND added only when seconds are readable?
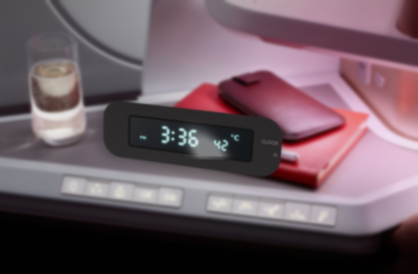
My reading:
h=3 m=36
